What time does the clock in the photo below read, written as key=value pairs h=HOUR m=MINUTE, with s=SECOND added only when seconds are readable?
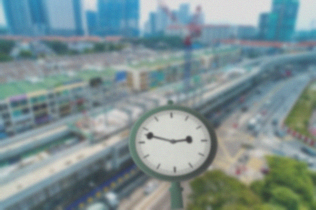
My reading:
h=2 m=48
